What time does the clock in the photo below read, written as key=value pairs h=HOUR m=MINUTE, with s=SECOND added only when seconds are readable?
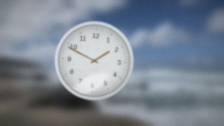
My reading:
h=1 m=49
